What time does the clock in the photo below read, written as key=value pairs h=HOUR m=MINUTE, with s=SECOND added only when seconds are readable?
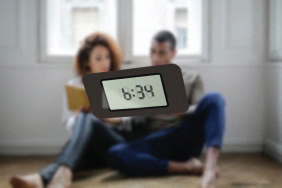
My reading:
h=6 m=34
